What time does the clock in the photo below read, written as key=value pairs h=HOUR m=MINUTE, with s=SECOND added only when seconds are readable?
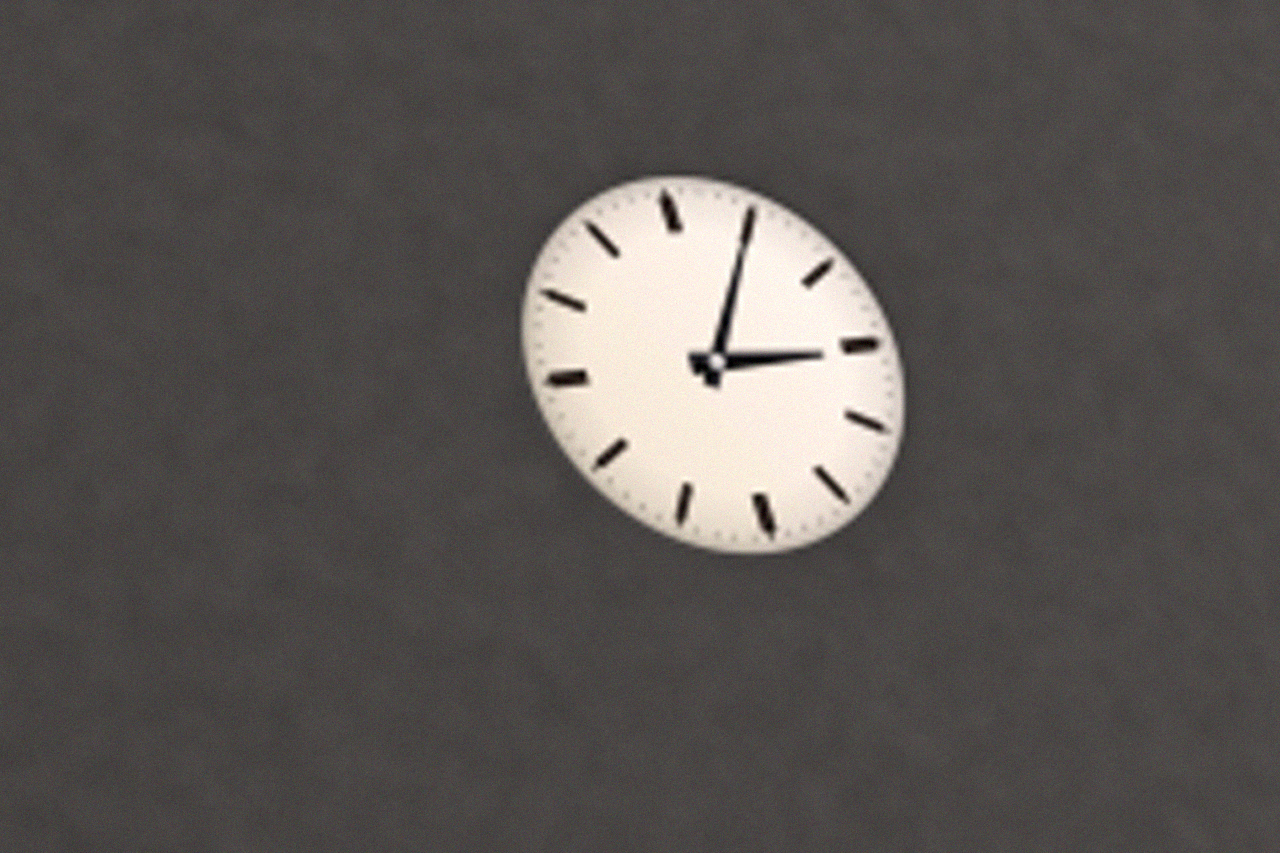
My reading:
h=3 m=5
